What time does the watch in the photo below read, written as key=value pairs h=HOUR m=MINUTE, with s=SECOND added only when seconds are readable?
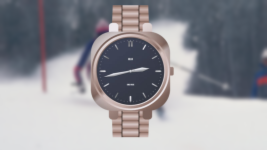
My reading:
h=2 m=43
